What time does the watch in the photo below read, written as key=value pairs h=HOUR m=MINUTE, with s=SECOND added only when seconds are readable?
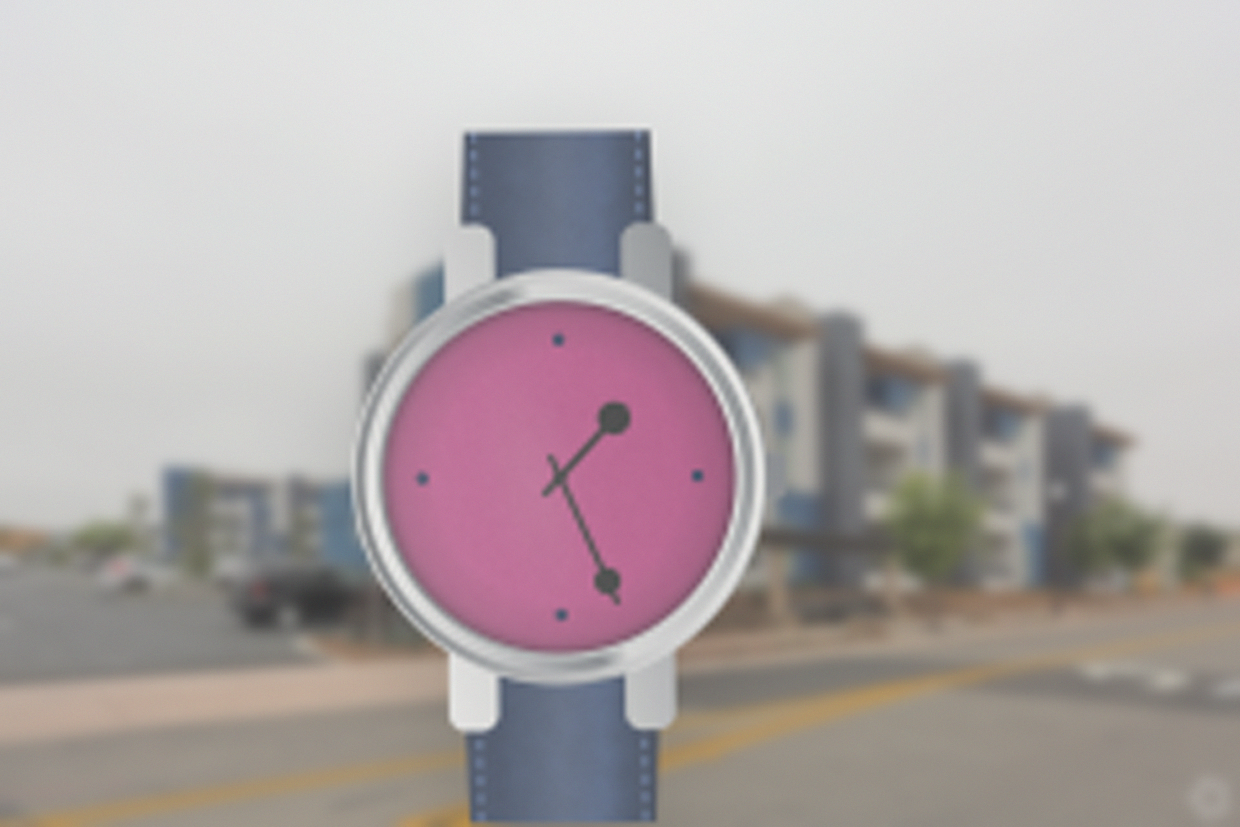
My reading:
h=1 m=26
